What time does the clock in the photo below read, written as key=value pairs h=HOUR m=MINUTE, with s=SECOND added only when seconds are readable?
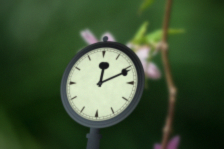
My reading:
h=12 m=11
